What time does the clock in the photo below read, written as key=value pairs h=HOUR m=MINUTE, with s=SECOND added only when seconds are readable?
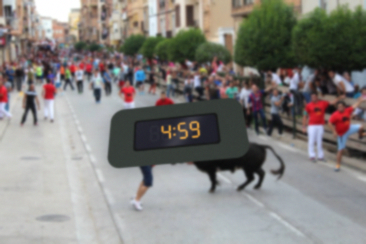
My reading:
h=4 m=59
